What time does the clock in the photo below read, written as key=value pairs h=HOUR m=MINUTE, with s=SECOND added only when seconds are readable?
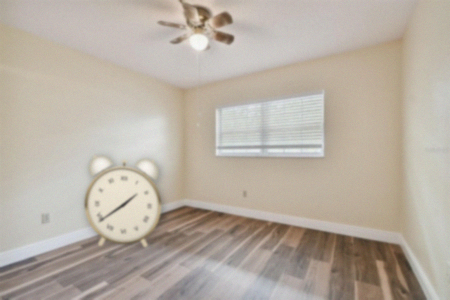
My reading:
h=1 m=39
